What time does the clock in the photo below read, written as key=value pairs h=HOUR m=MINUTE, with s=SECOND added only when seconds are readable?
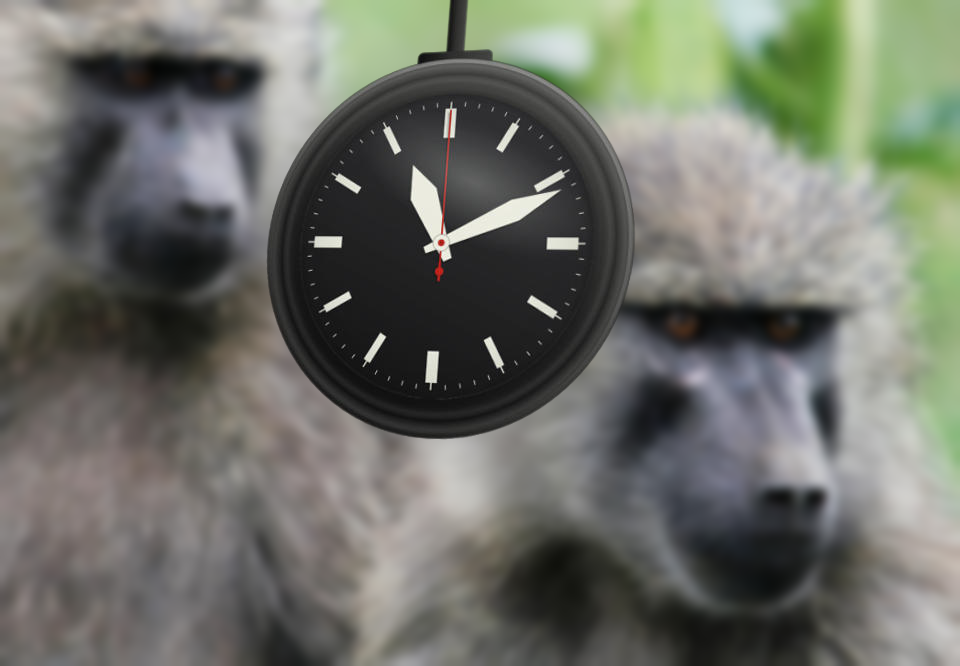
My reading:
h=11 m=11 s=0
